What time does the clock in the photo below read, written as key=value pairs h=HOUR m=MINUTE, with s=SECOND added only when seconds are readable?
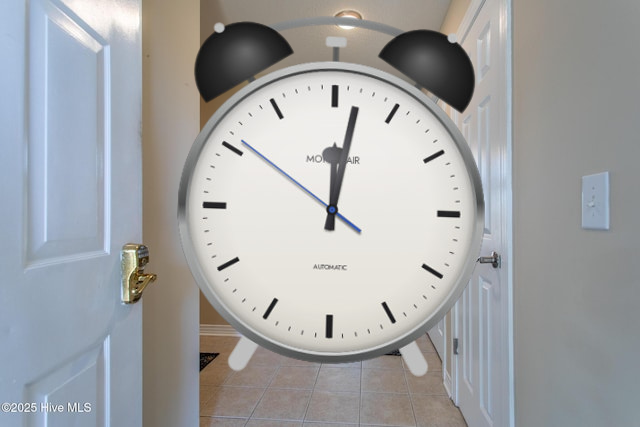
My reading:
h=12 m=1 s=51
